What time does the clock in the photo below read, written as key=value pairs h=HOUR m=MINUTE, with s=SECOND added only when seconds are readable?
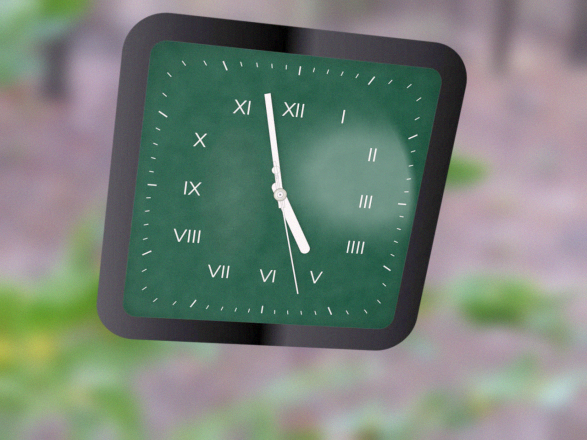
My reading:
h=4 m=57 s=27
